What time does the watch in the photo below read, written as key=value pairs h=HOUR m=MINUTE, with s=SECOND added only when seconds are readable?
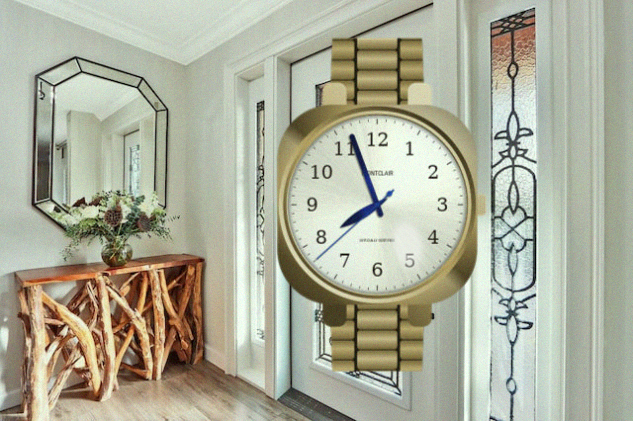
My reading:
h=7 m=56 s=38
